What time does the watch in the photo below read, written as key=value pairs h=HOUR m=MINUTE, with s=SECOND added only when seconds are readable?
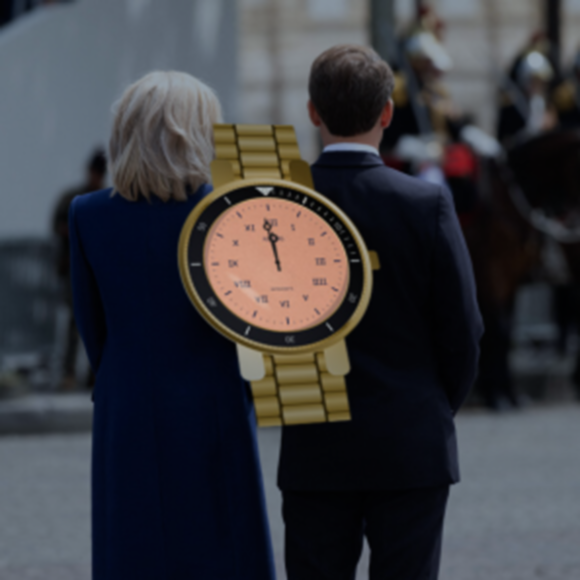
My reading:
h=11 m=59
